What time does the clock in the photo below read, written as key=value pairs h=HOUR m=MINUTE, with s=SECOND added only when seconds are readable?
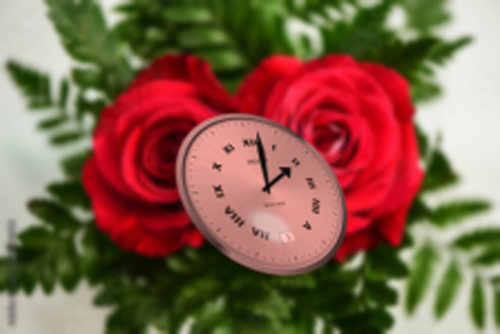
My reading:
h=2 m=2
